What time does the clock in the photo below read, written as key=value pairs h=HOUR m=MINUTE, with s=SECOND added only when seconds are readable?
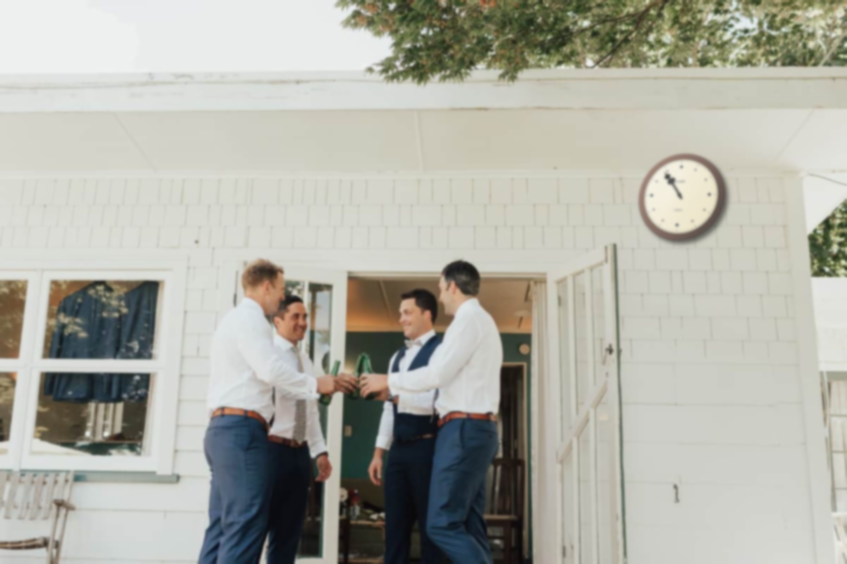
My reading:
h=10 m=54
